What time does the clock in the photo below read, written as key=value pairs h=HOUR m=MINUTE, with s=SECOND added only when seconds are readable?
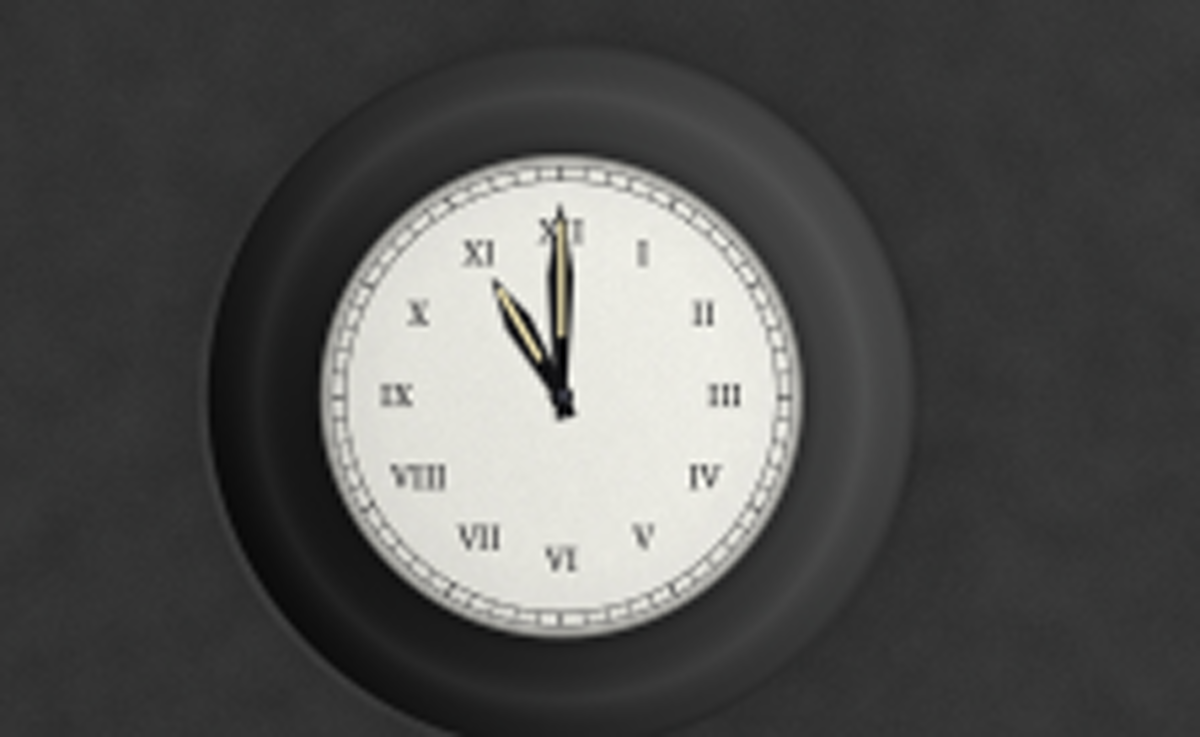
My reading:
h=11 m=0
